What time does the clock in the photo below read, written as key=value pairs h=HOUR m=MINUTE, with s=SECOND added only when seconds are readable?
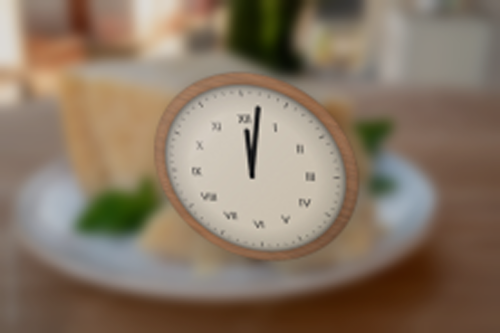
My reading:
h=12 m=2
